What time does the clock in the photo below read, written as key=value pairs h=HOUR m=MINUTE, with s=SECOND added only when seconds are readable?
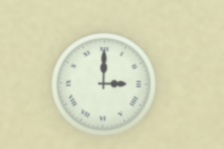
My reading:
h=3 m=0
